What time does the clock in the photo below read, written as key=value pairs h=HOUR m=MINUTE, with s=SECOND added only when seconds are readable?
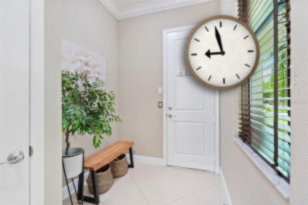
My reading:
h=8 m=58
